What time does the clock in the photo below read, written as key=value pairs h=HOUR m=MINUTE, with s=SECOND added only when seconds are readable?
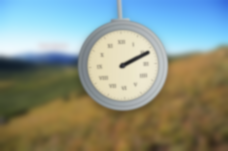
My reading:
h=2 m=11
